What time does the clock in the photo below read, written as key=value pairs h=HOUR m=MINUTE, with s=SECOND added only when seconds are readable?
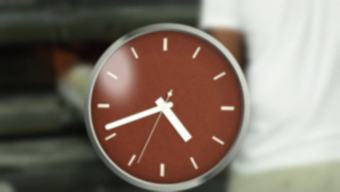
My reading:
h=4 m=41 s=34
